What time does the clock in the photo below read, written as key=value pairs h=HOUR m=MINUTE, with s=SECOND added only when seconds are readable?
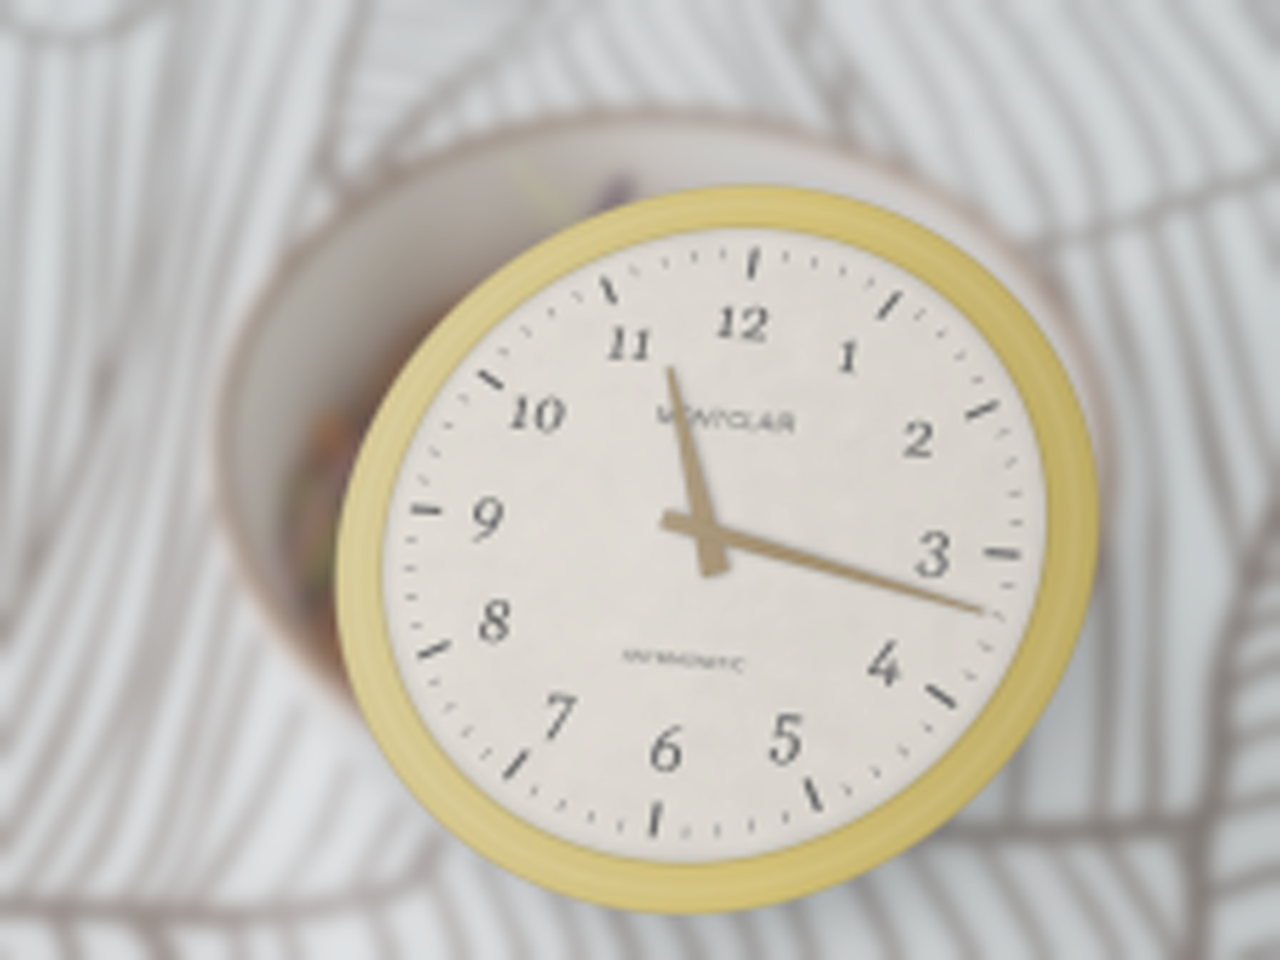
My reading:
h=11 m=17
